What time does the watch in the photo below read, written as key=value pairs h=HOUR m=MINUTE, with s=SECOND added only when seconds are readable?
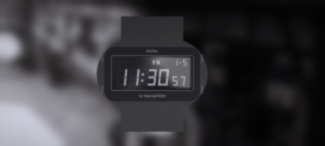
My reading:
h=11 m=30 s=57
